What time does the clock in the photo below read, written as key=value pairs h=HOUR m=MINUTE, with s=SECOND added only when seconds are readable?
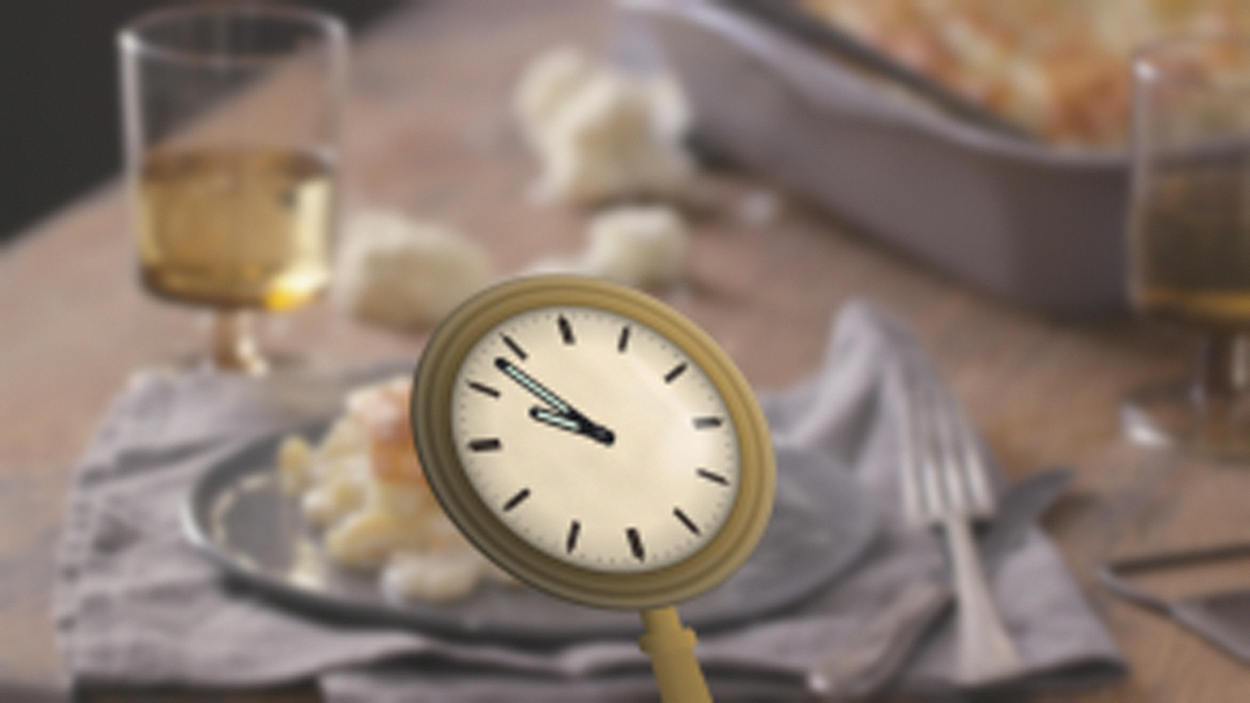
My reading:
h=9 m=53
